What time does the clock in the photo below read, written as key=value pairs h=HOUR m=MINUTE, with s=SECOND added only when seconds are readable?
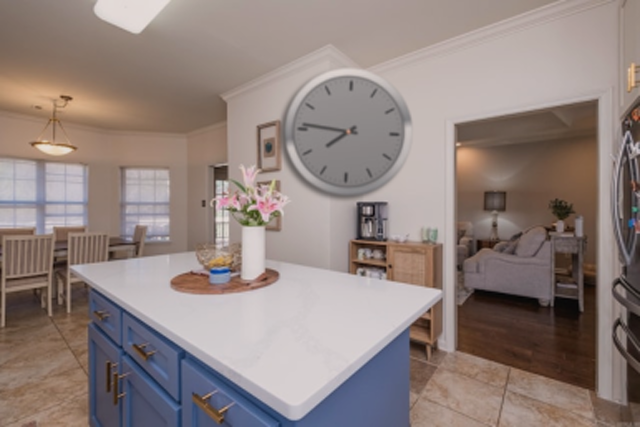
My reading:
h=7 m=46
